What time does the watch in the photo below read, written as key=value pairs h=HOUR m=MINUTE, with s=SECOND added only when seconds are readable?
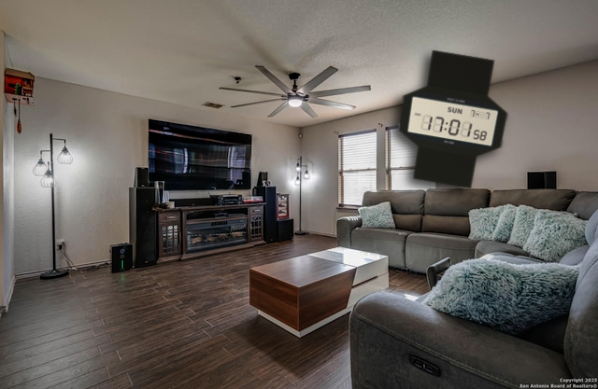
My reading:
h=17 m=1 s=58
